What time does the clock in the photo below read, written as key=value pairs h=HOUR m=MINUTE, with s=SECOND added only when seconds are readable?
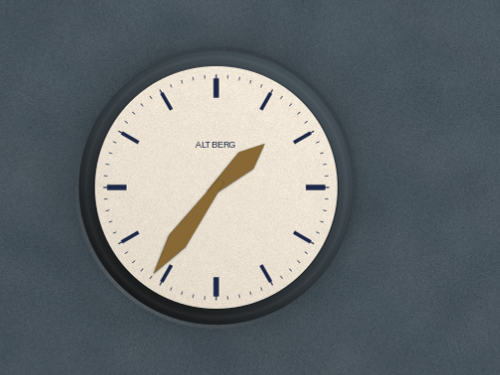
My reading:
h=1 m=36
